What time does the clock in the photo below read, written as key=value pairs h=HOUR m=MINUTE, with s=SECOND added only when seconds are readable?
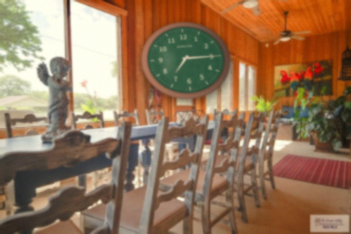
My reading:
h=7 m=15
